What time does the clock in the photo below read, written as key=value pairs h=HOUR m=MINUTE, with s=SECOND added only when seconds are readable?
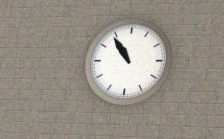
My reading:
h=10 m=54
